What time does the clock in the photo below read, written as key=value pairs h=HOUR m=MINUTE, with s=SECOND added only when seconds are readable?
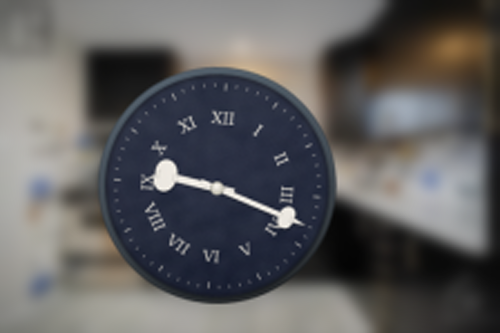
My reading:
h=9 m=18
